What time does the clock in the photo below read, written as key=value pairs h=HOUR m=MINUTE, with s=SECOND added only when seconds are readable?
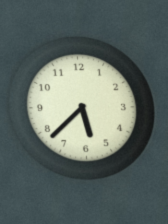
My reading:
h=5 m=38
